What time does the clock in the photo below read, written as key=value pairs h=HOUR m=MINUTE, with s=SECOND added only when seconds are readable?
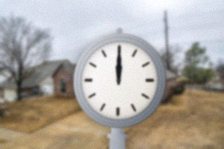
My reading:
h=12 m=0
